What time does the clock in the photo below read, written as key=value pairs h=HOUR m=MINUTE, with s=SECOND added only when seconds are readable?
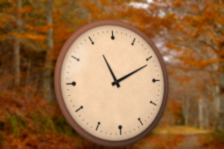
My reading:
h=11 m=11
